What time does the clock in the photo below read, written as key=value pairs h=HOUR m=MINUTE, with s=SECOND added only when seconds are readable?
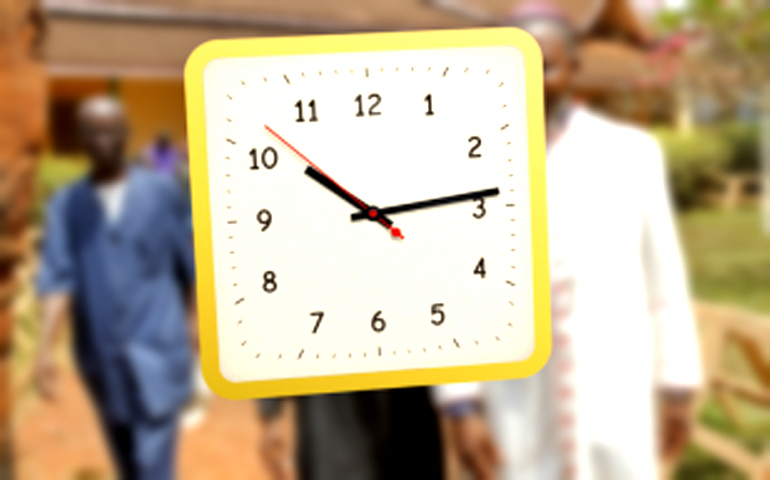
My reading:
h=10 m=13 s=52
